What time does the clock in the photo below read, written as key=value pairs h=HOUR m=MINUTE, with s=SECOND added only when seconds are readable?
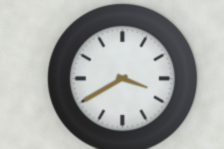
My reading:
h=3 m=40
